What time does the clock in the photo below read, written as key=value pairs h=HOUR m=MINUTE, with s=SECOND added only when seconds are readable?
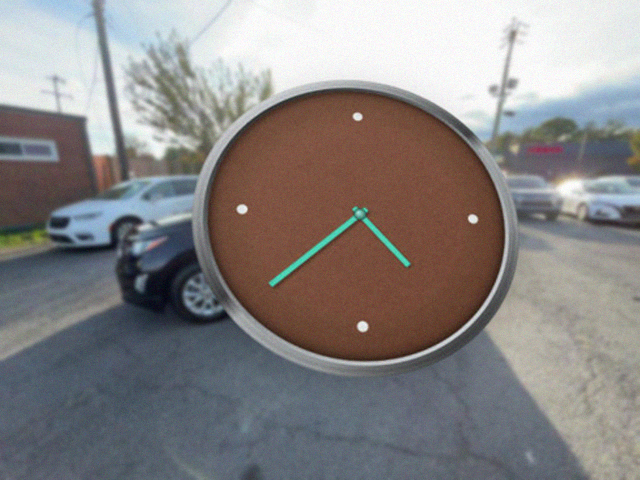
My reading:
h=4 m=38
